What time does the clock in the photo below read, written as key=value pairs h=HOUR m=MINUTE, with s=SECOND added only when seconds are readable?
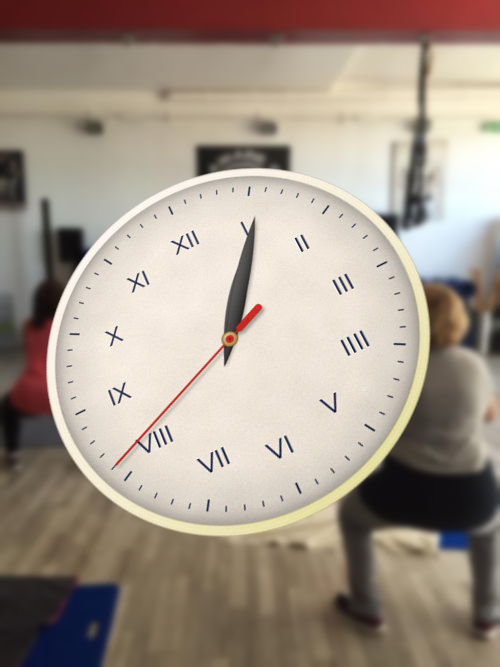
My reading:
h=1 m=5 s=41
